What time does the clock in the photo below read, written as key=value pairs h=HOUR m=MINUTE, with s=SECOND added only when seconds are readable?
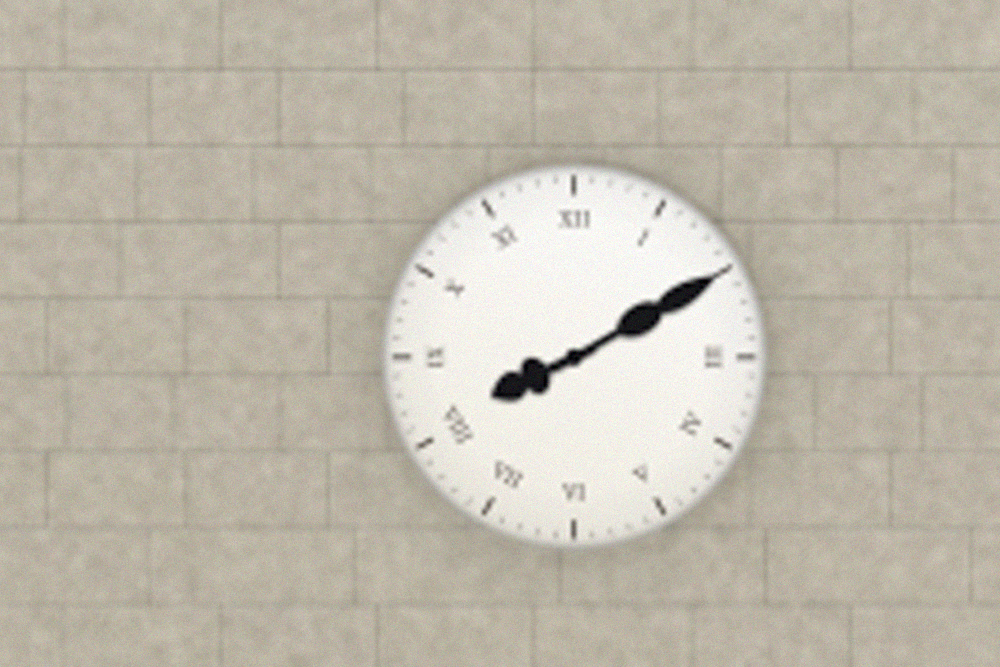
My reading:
h=8 m=10
